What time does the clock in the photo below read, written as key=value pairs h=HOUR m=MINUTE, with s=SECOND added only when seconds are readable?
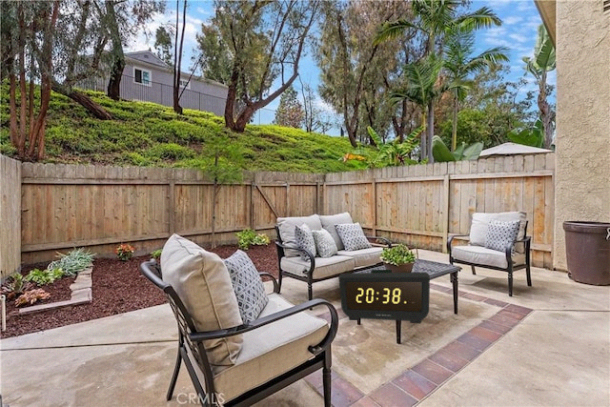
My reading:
h=20 m=38
